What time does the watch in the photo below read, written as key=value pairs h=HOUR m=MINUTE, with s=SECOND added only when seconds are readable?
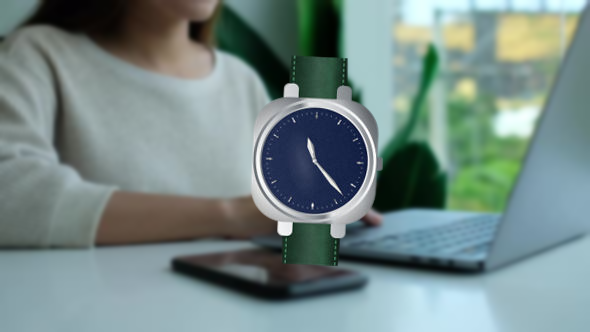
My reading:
h=11 m=23
